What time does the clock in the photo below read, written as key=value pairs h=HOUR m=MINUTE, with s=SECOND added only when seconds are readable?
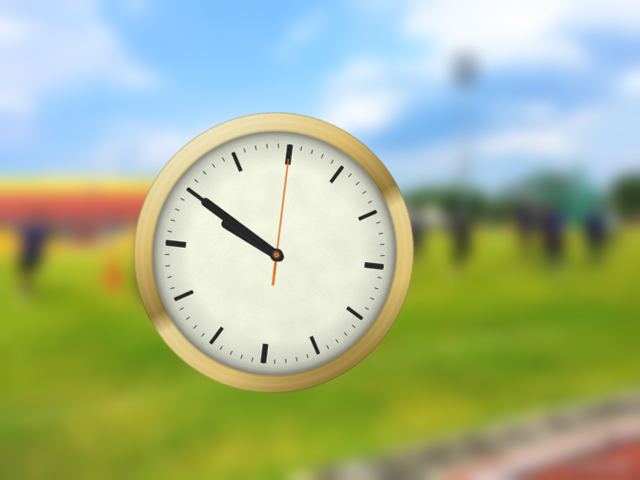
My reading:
h=9 m=50 s=0
